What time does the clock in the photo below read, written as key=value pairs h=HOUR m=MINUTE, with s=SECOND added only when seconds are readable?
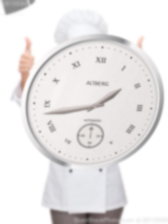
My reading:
h=1 m=43
